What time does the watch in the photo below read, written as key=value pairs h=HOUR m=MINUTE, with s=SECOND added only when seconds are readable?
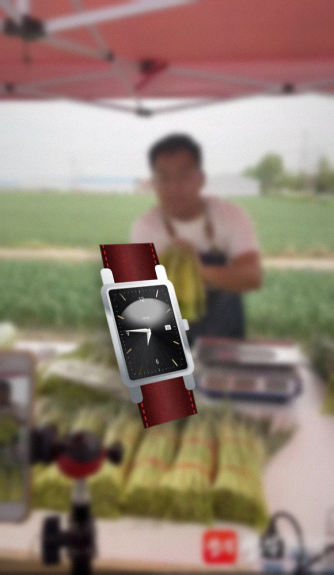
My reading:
h=6 m=46
